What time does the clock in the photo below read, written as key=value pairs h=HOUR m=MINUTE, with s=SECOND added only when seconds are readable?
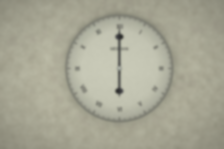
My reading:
h=6 m=0
